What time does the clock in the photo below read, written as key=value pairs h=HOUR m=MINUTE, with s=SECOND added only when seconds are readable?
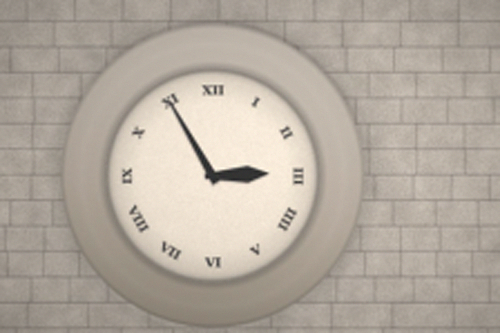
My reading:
h=2 m=55
